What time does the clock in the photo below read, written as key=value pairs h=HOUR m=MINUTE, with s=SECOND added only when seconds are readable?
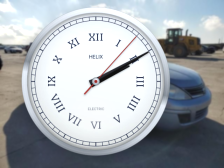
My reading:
h=2 m=10 s=7
